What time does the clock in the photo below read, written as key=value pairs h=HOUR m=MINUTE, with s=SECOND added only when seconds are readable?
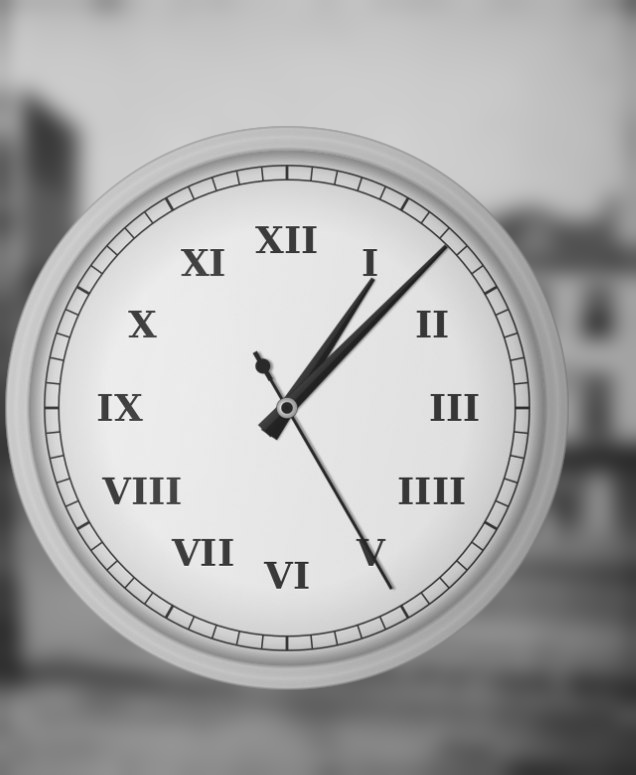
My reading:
h=1 m=7 s=25
